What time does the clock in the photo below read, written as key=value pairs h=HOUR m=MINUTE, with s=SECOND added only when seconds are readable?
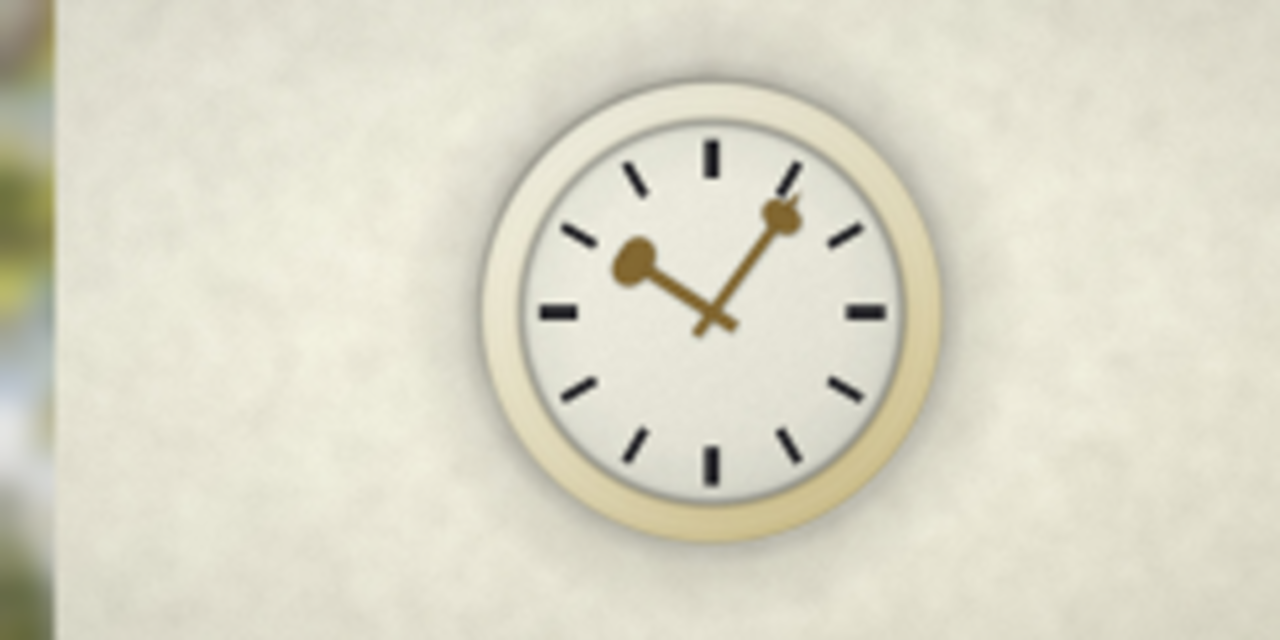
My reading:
h=10 m=6
